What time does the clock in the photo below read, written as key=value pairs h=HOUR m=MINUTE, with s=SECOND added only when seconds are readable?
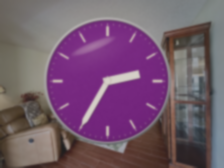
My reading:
h=2 m=35
